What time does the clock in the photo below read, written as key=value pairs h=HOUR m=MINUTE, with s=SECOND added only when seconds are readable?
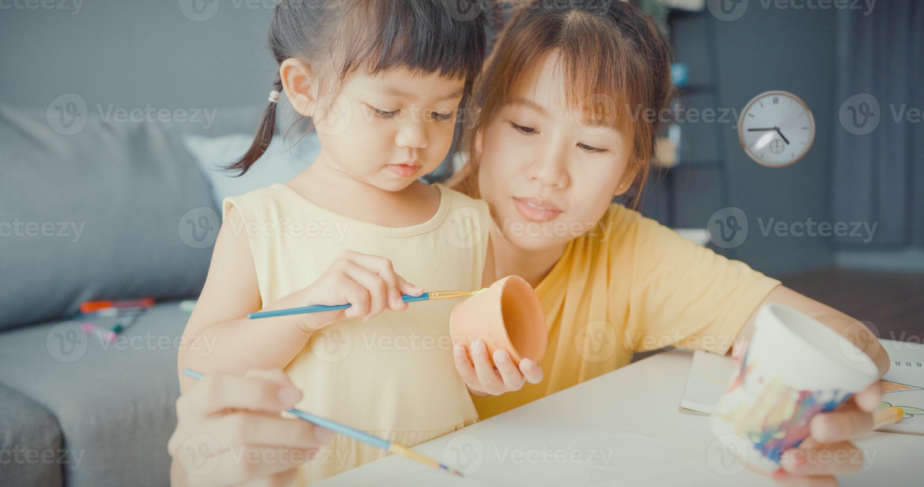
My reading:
h=4 m=45
